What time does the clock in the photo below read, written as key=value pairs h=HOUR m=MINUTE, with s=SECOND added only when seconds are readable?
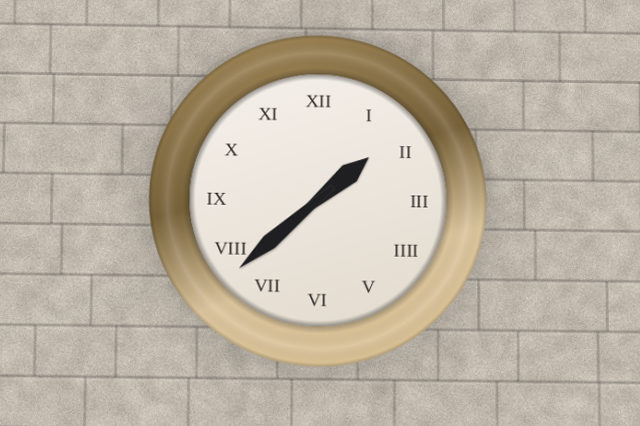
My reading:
h=1 m=38
